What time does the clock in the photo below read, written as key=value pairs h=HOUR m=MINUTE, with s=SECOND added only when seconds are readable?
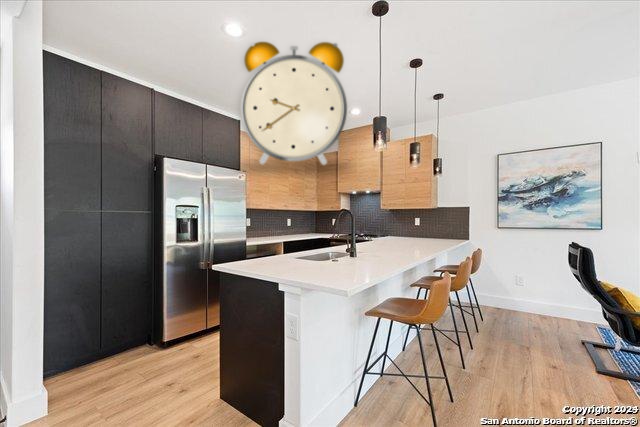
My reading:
h=9 m=39
